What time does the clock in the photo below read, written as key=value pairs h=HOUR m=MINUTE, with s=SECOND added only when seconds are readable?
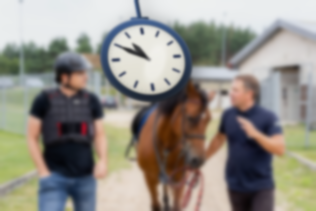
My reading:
h=10 m=50
